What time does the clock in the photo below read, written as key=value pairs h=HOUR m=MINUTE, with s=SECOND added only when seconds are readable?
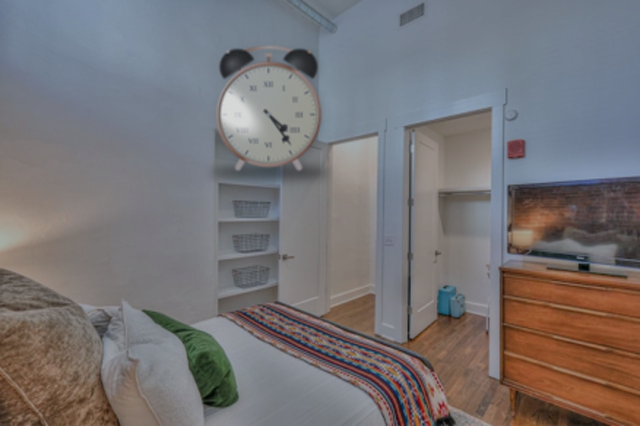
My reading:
h=4 m=24
